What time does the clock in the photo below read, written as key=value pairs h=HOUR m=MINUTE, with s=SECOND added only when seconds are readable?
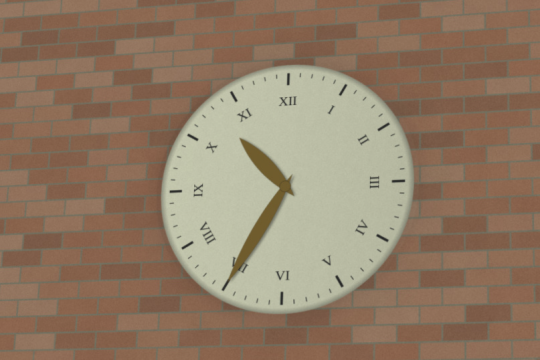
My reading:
h=10 m=35
